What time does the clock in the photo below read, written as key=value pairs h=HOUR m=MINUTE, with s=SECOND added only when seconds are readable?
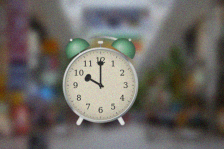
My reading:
h=10 m=0
